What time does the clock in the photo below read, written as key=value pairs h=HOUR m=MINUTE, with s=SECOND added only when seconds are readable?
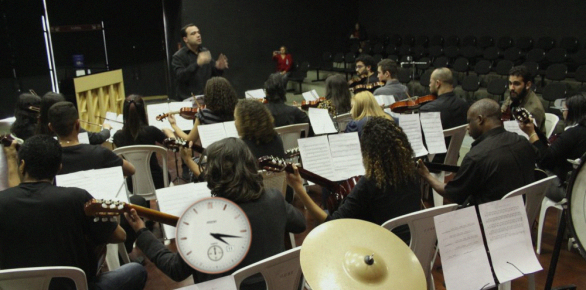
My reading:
h=4 m=17
